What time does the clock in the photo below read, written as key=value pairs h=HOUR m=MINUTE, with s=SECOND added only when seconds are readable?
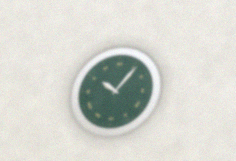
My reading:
h=10 m=6
